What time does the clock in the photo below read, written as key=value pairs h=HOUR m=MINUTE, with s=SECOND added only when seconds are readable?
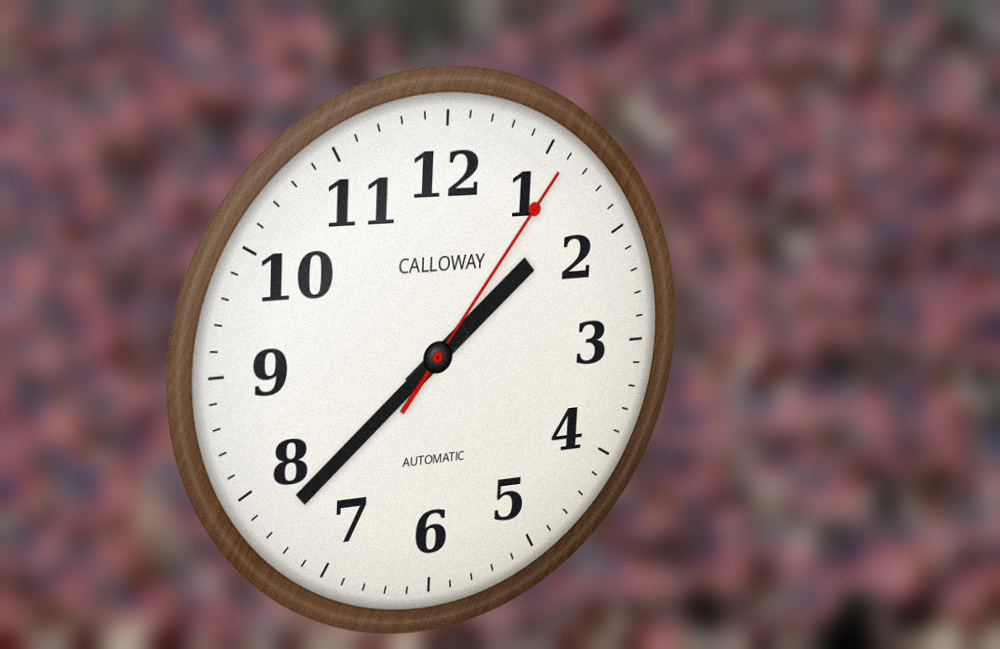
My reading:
h=1 m=38 s=6
